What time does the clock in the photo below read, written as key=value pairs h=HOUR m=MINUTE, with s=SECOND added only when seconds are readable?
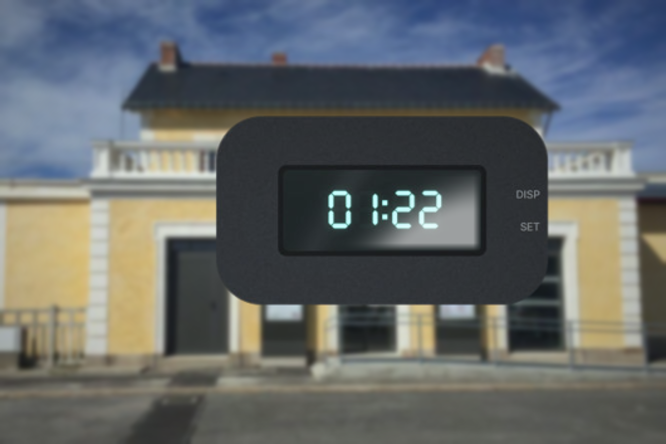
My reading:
h=1 m=22
